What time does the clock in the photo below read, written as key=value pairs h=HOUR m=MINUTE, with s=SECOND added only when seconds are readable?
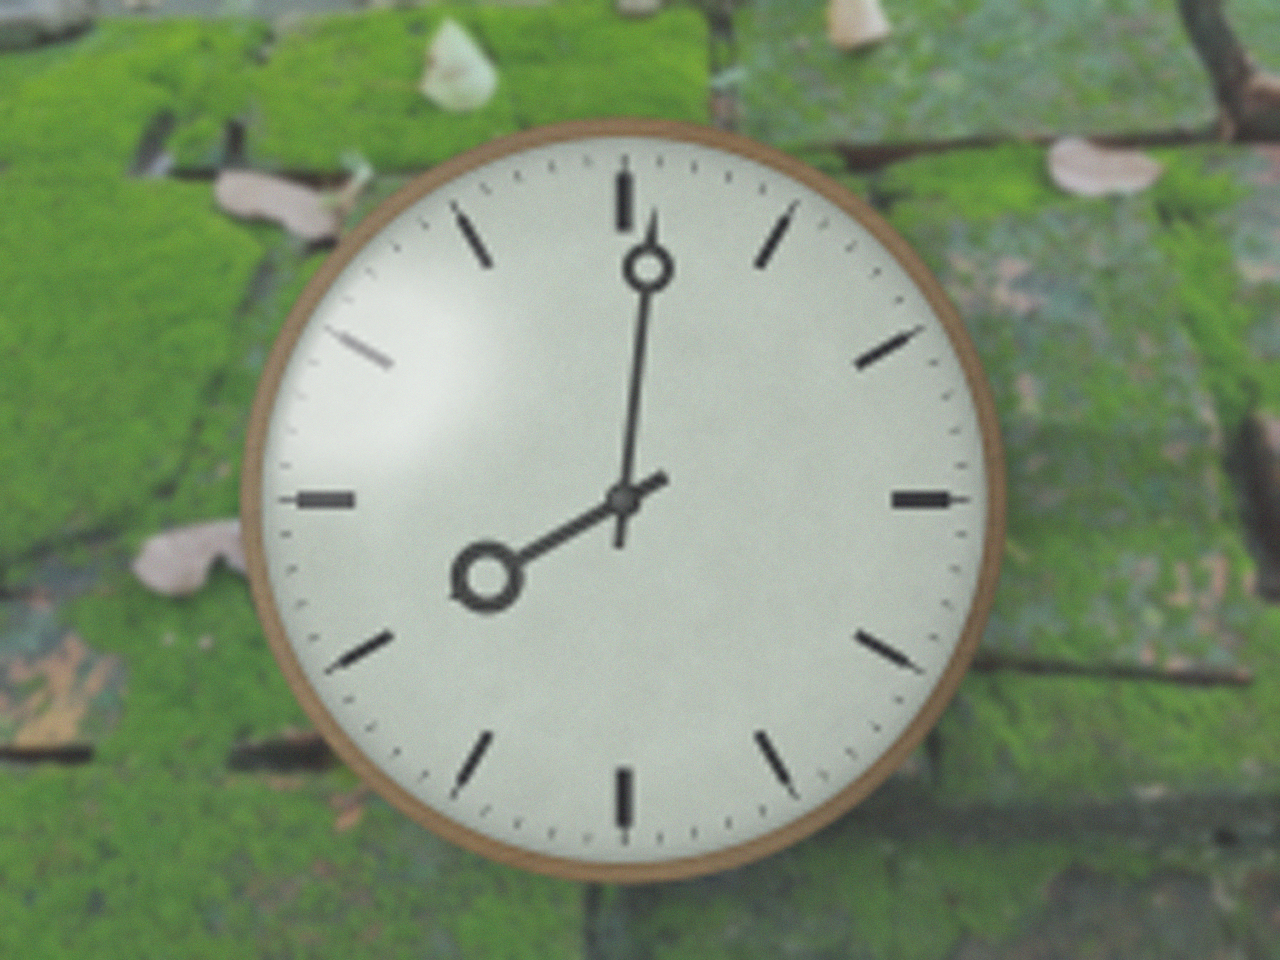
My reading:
h=8 m=1
